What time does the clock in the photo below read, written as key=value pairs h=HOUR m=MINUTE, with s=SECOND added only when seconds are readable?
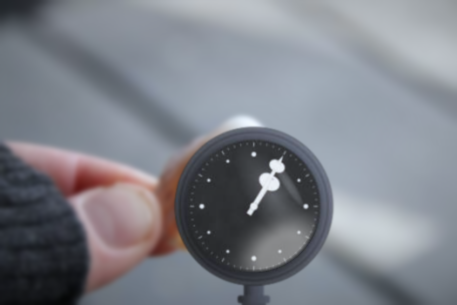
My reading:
h=1 m=5
